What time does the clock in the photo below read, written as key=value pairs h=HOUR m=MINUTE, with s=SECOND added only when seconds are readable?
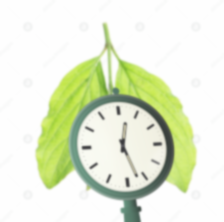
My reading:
h=12 m=27
